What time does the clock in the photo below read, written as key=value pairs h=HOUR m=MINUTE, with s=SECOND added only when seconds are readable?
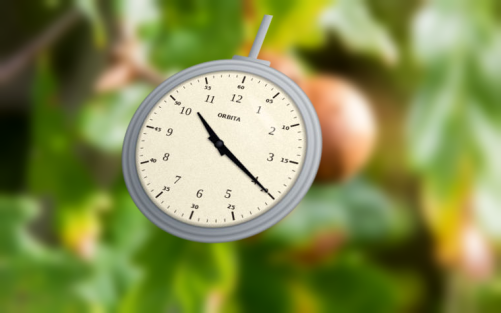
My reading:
h=10 m=20
